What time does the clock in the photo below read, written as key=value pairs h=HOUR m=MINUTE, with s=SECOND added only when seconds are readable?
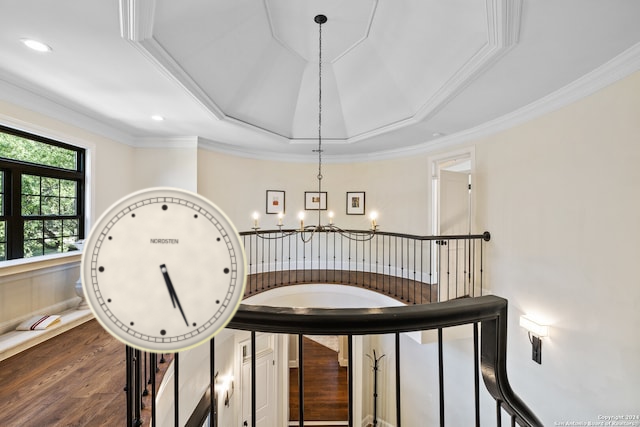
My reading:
h=5 m=26
